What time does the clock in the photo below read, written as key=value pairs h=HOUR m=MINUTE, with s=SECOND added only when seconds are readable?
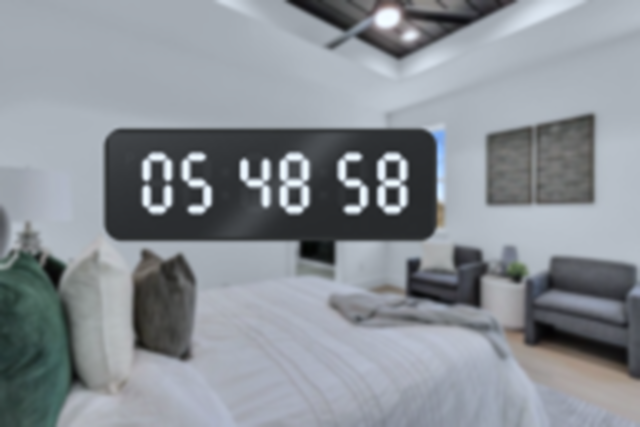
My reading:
h=5 m=48 s=58
